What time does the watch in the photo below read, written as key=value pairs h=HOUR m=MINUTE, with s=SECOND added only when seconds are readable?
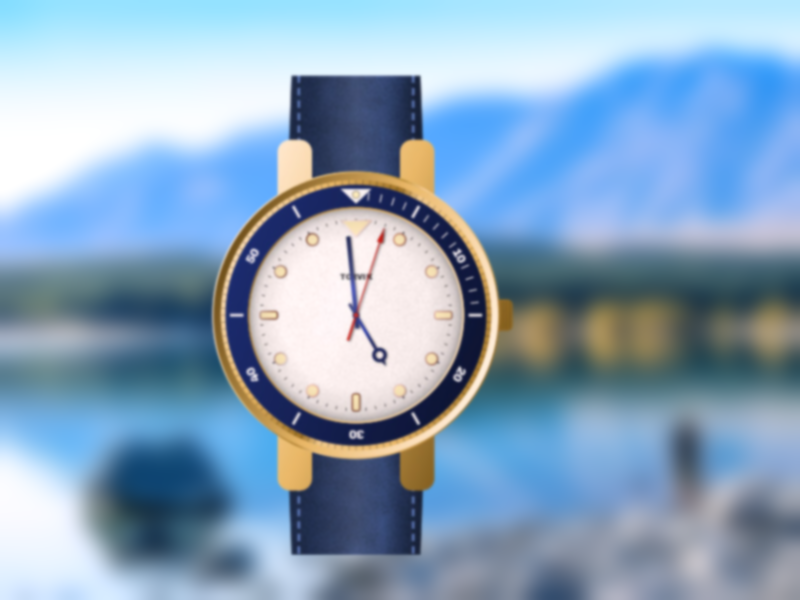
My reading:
h=4 m=59 s=3
